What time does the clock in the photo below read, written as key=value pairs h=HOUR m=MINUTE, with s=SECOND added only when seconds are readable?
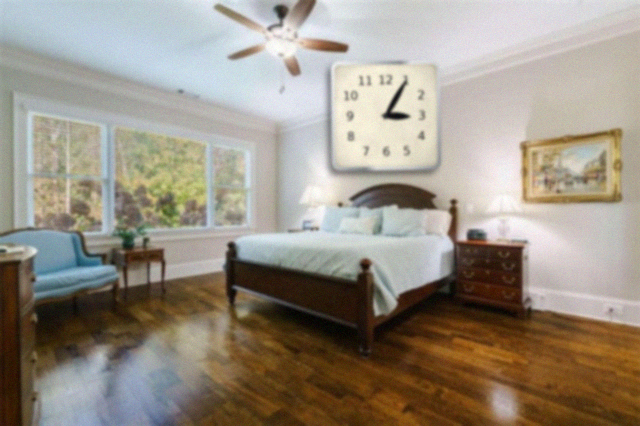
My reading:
h=3 m=5
